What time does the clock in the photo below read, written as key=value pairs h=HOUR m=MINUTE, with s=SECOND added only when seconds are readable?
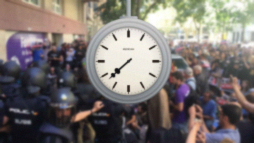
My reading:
h=7 m=38
